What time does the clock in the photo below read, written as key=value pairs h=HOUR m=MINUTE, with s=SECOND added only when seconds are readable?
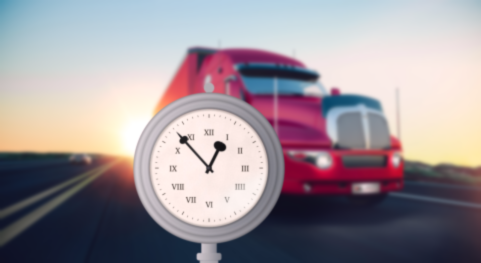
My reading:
h=12 m=53
